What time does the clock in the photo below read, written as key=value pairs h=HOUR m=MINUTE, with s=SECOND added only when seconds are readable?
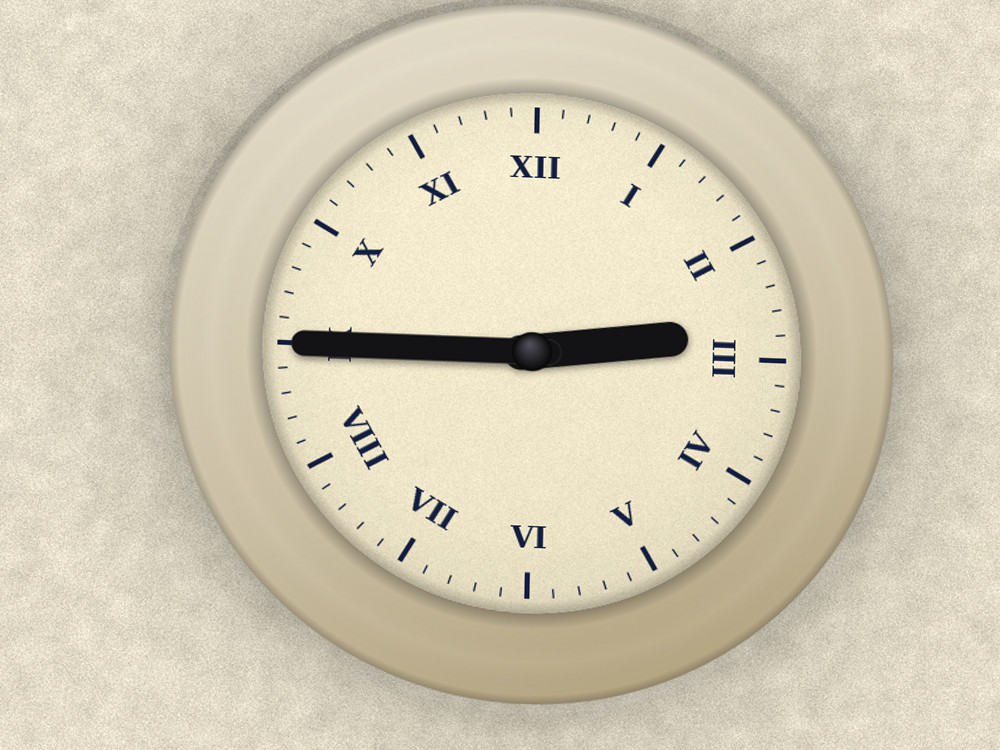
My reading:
h=2 m=45
